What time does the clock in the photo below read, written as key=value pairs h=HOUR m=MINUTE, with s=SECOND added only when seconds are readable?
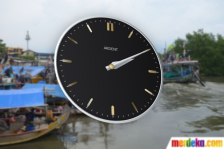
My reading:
h=2 m=10
